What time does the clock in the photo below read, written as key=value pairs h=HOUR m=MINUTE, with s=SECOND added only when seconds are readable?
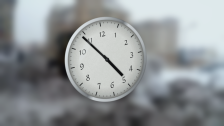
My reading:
h=4 m=54
